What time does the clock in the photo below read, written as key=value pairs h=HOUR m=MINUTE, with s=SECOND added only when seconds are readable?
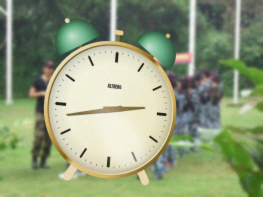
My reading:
h=2 m=43
